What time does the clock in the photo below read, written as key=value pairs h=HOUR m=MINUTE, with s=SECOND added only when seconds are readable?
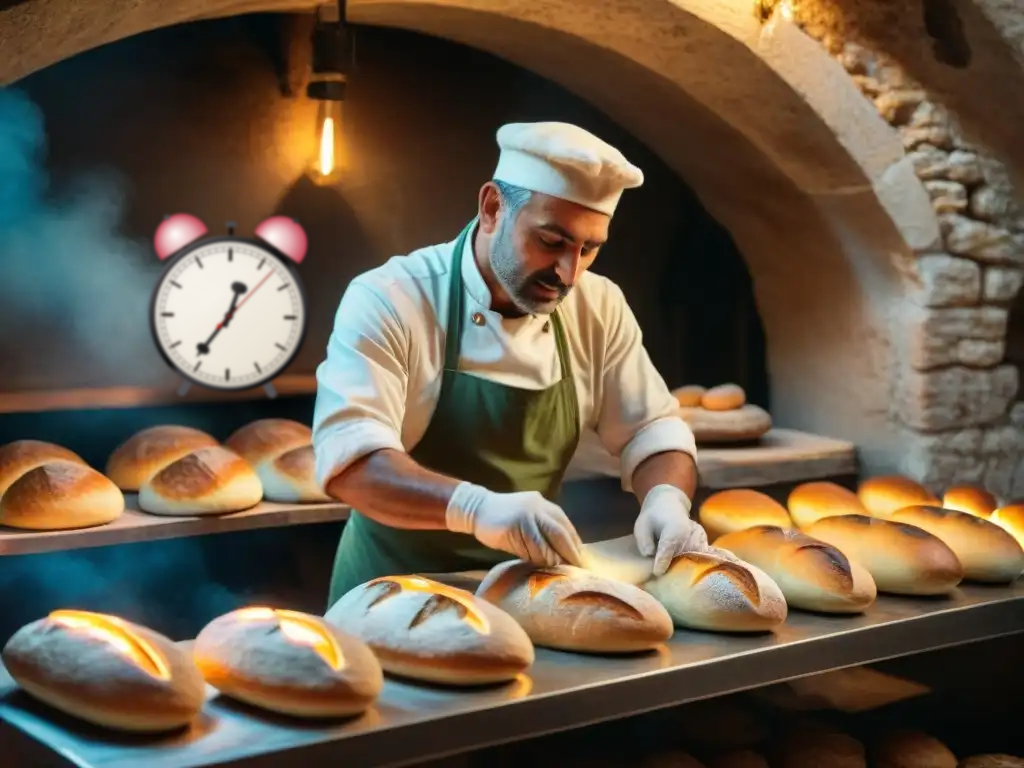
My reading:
h=12 m=36 s=7
